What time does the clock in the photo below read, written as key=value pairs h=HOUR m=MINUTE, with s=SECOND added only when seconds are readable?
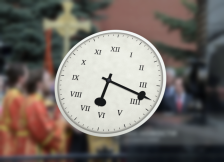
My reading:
h=6 m=18
